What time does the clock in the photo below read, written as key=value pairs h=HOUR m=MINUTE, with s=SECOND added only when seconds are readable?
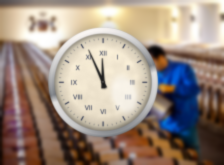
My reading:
h=11 m=56
